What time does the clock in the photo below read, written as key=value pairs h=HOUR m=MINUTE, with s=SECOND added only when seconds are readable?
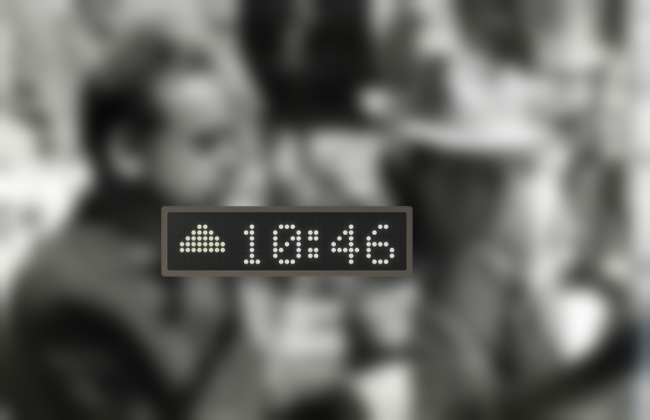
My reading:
h=10 m=46
